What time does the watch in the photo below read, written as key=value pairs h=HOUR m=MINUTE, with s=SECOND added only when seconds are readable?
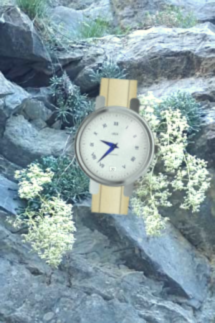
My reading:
h=9 m=37
